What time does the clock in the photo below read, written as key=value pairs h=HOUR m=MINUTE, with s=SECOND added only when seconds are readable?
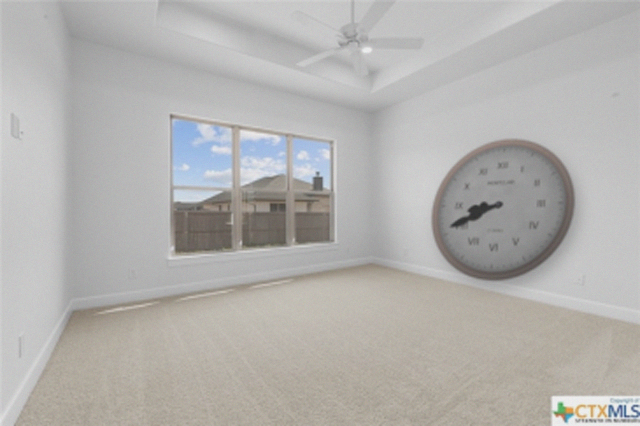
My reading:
h=8 m=41
